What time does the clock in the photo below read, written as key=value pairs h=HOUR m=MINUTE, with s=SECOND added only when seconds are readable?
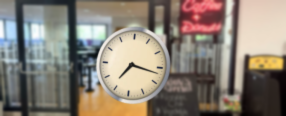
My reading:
h=7 m=17
